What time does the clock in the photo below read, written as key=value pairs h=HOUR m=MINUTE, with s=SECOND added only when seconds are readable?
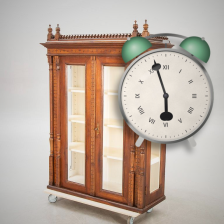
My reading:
h=5 m=57
